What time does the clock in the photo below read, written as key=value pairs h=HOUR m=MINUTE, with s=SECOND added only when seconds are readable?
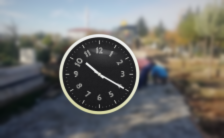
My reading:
h=10 m=20
